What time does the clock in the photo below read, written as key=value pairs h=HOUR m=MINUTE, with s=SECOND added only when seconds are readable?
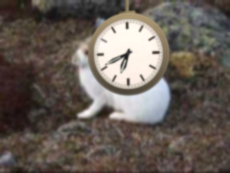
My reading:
h=6 m=41
